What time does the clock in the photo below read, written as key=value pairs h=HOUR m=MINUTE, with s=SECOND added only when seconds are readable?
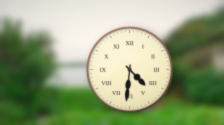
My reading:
h=4 m=31
